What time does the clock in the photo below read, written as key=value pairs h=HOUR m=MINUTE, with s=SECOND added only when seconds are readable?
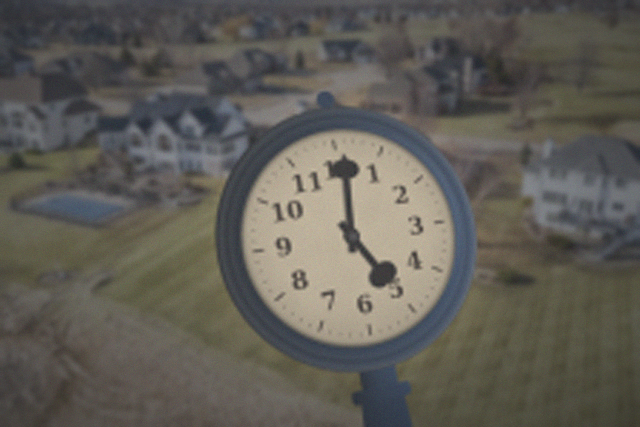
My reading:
h=5 m=1
